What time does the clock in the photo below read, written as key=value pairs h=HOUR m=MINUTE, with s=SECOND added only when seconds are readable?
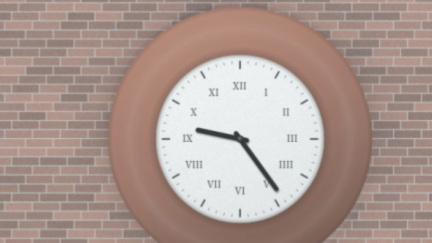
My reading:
h=9 m=24
